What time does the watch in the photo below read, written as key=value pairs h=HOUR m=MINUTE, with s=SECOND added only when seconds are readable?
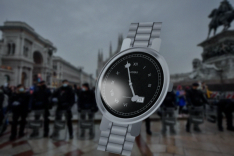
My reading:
h=4 m=56
